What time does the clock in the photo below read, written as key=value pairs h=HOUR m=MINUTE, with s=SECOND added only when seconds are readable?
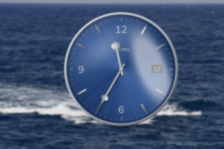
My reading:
h=11 m=35
